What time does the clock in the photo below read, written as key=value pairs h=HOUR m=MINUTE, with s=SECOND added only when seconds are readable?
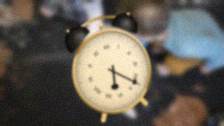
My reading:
h=6 m=22
